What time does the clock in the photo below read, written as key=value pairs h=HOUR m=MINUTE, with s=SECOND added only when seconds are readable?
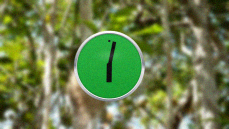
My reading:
h=6 m=2
